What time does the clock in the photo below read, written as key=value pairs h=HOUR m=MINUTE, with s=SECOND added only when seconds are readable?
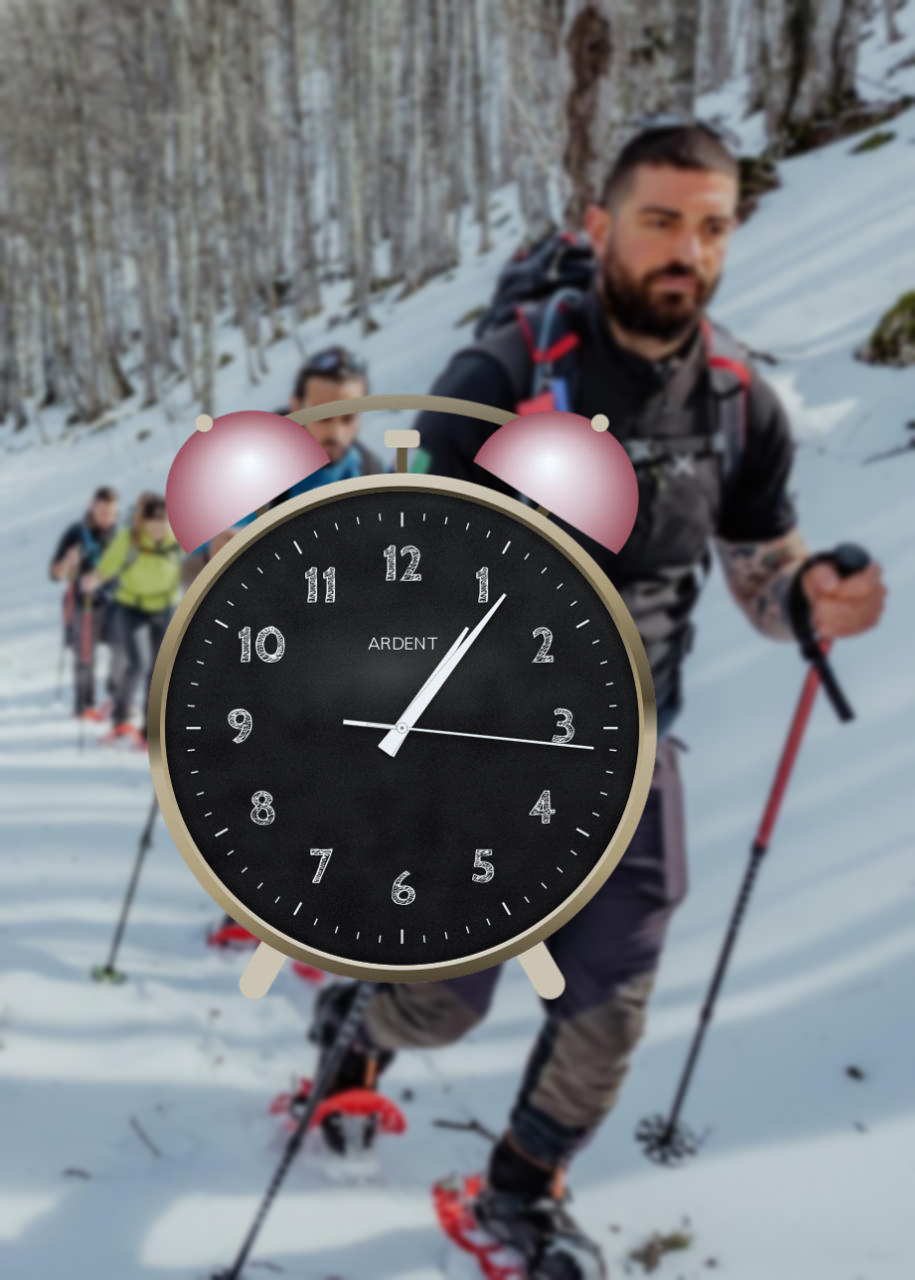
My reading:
h=1 m=6 s=16
